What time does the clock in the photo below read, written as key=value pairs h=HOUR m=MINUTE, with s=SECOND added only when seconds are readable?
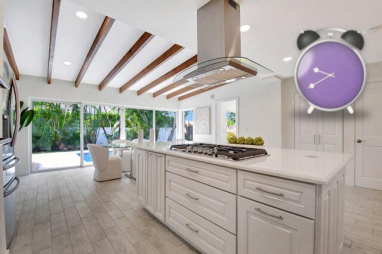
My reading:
h=9 m=40
